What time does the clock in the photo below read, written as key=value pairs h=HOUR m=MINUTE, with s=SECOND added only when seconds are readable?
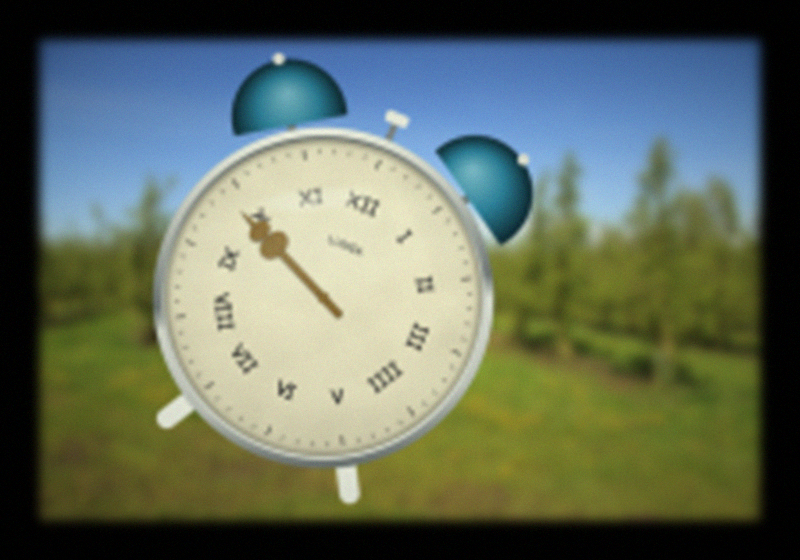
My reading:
h=9 m=49
